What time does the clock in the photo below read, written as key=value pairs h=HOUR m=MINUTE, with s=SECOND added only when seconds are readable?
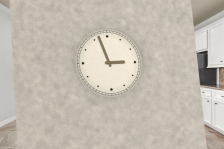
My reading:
h=2 m=57
